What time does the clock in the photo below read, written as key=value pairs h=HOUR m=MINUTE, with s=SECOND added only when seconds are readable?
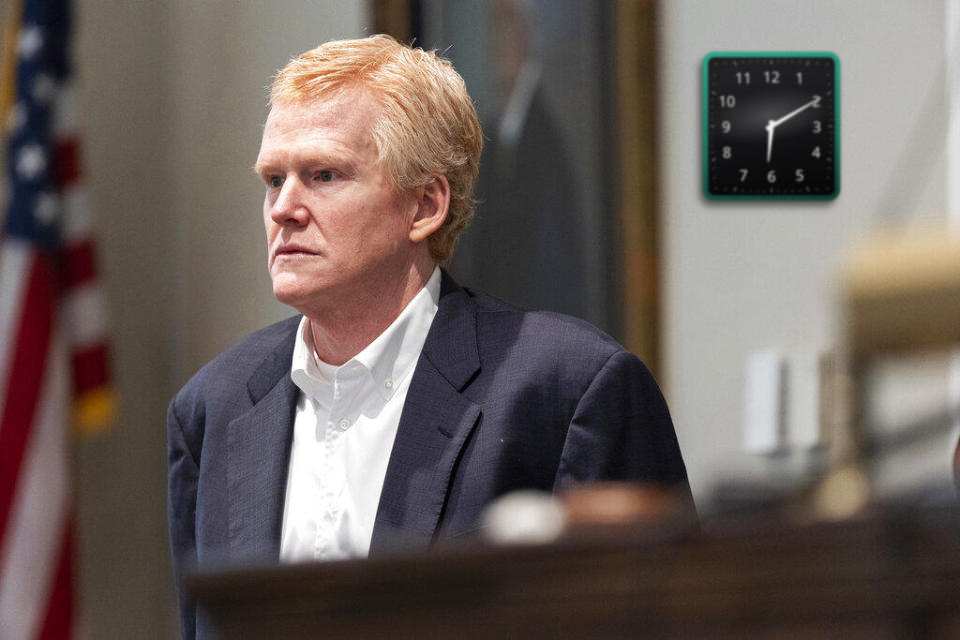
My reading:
h=6 m=10
